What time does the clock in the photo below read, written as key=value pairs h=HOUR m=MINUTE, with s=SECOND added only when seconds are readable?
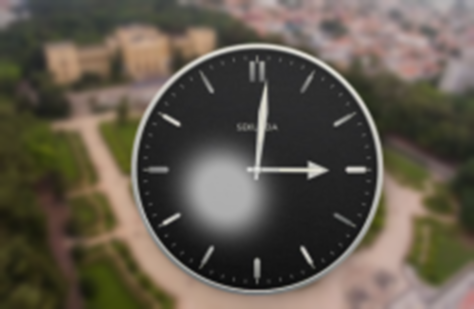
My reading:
h=3 m=1
